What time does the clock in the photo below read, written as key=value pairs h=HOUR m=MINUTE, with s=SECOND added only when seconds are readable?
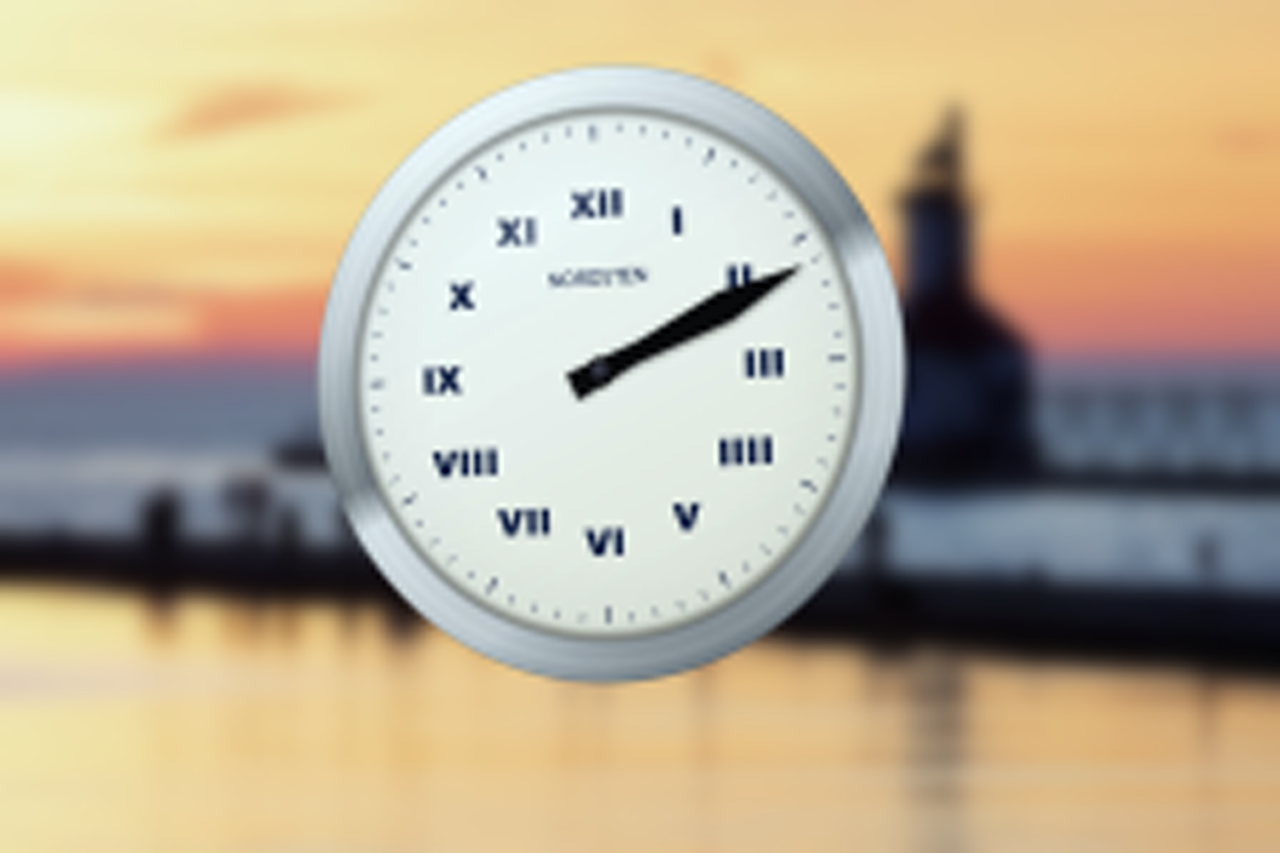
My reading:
h=2 m=11
